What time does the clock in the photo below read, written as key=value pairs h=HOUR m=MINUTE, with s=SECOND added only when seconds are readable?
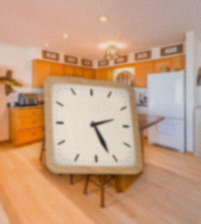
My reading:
h=2 m=26
